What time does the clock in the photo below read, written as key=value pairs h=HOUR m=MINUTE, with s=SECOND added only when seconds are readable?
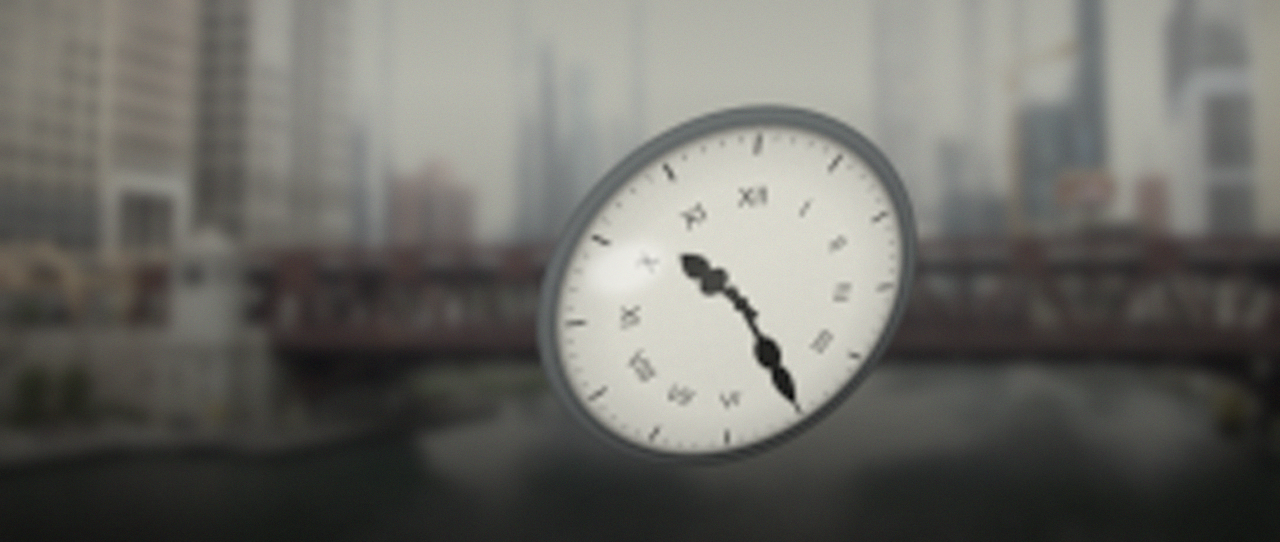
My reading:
h=10 m=25
